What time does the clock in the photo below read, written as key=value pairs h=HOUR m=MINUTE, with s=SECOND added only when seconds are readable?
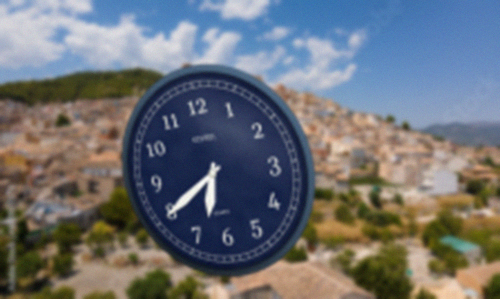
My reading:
h=6 m=40
